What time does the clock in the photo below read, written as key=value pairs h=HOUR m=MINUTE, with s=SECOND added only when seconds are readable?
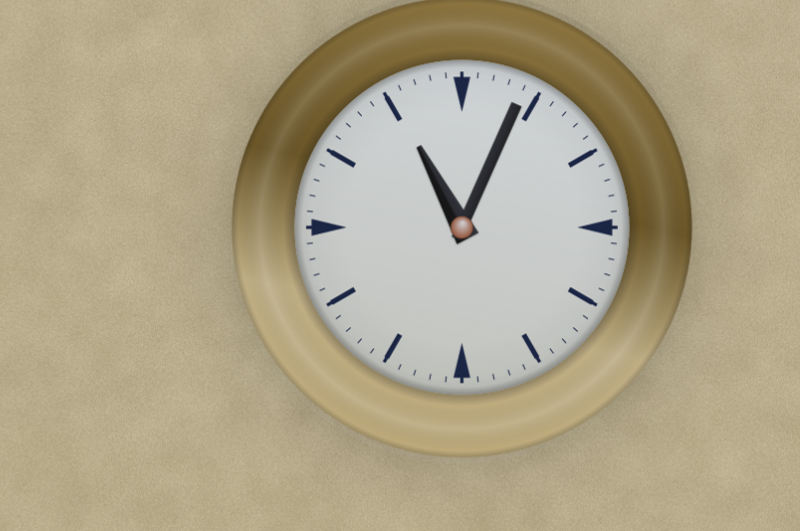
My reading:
h=11 m=4
